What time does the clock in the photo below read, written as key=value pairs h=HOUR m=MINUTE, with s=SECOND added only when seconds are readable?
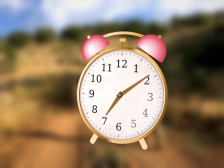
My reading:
h=7 m=9
